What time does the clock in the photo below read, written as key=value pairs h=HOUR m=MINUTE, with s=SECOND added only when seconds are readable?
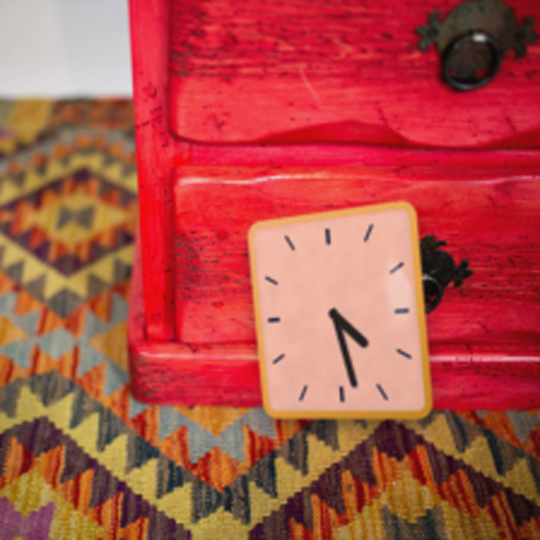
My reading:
h=4 m=28
